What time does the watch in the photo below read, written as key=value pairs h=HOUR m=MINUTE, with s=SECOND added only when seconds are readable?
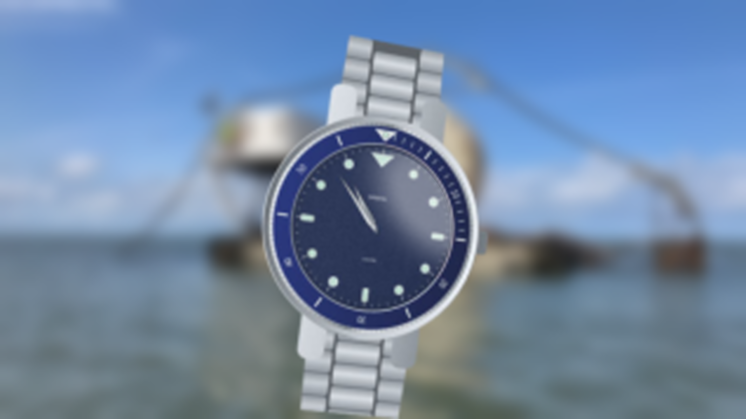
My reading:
h=10 m=53
